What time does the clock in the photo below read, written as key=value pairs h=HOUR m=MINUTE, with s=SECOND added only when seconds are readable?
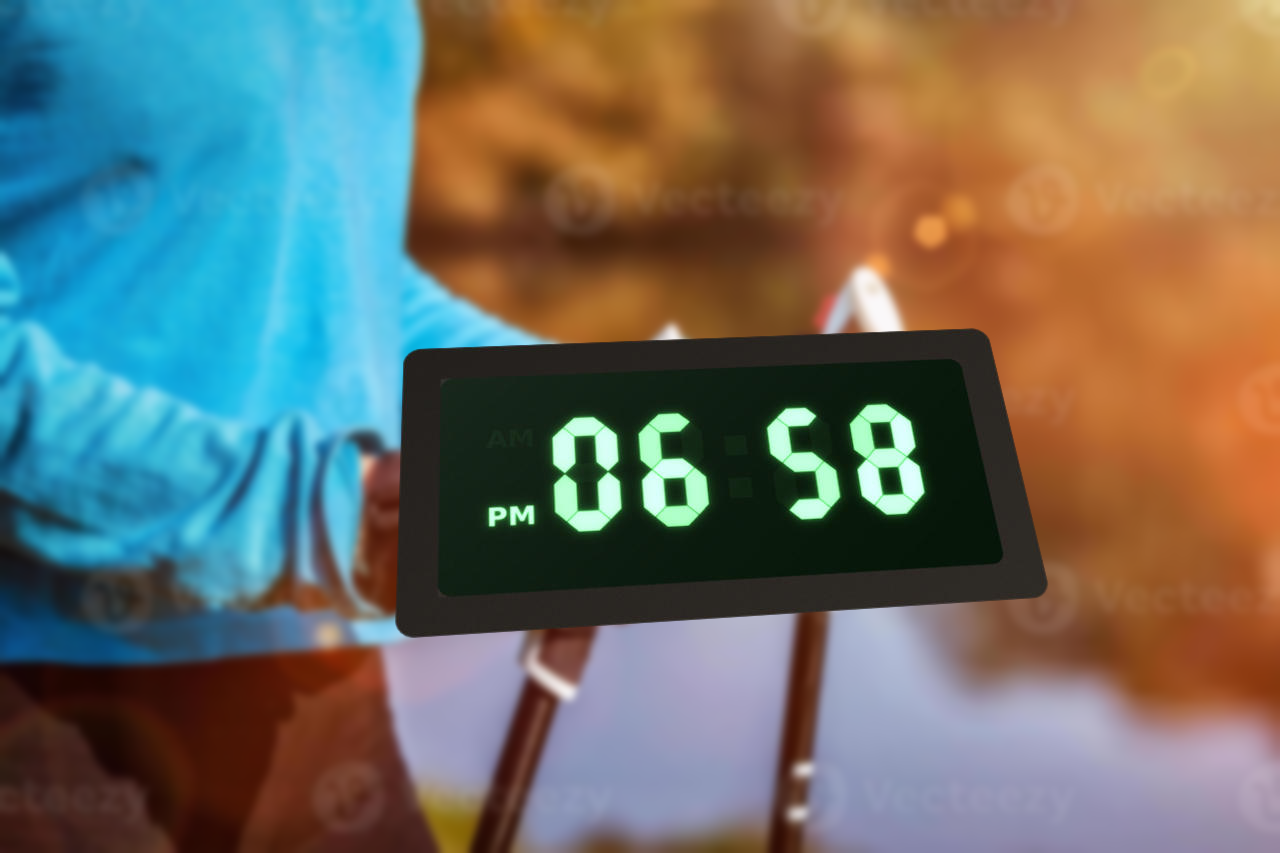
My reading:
h=6 m=58
